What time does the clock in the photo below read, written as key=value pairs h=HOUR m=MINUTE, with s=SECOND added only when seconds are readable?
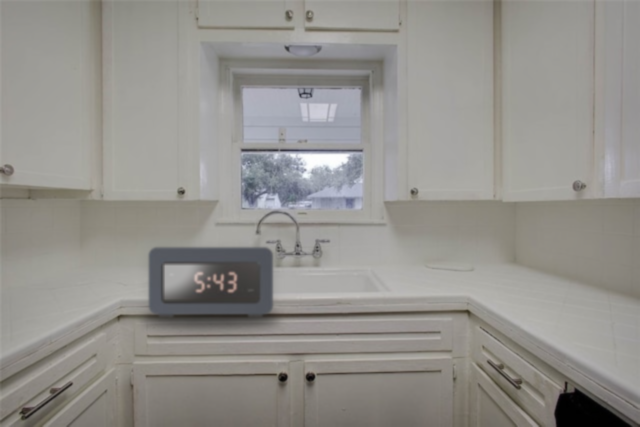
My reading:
h=5 m=43
